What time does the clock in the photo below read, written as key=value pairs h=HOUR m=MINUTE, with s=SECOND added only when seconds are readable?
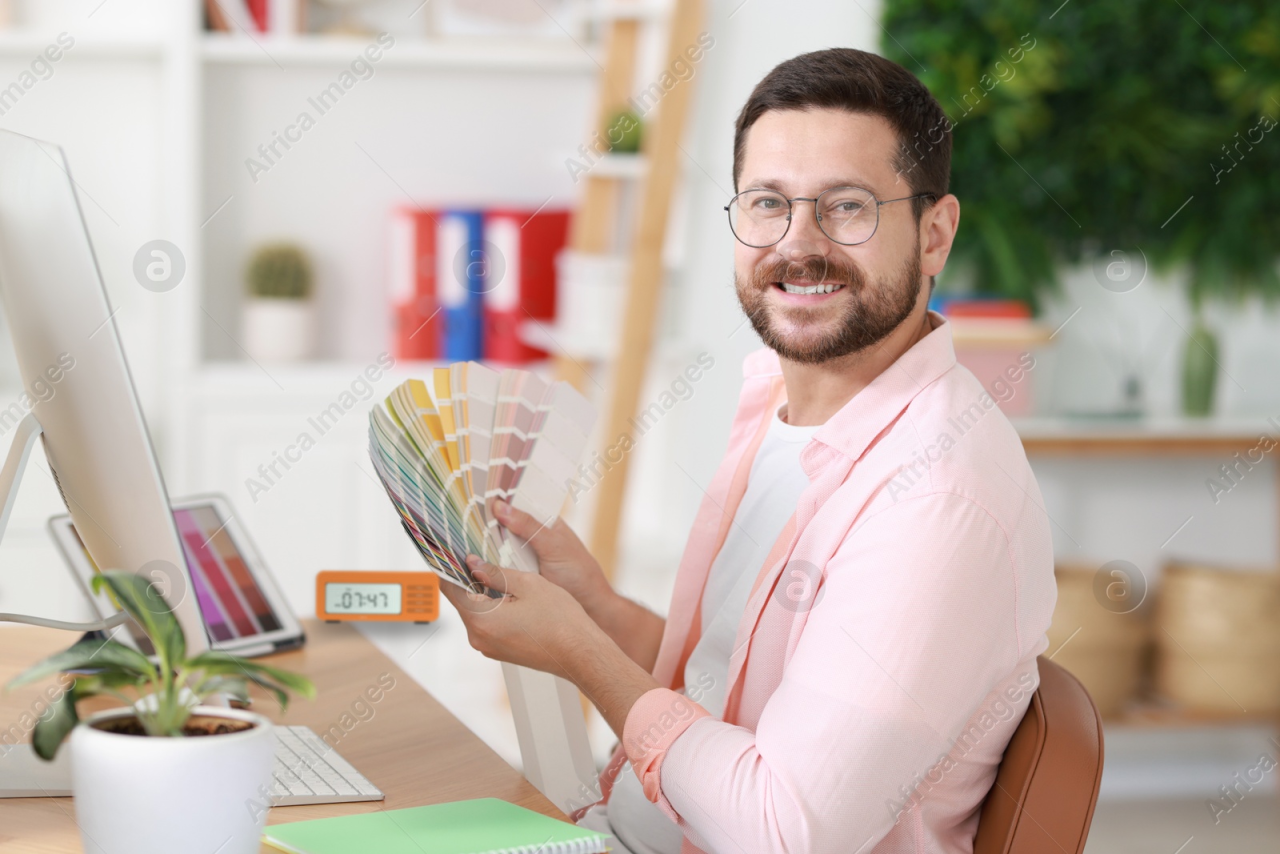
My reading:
h=7 m=47
